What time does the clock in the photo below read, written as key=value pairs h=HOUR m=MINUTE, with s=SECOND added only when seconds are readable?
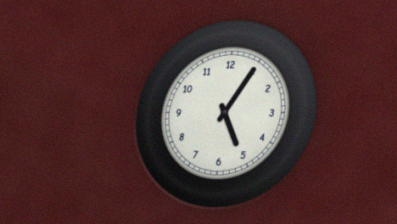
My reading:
h=5 m=5
